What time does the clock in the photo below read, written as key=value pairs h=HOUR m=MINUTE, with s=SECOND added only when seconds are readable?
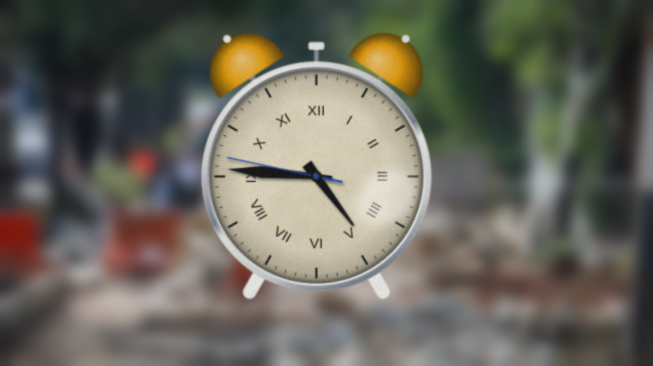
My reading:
h=4 m=45 s=47
